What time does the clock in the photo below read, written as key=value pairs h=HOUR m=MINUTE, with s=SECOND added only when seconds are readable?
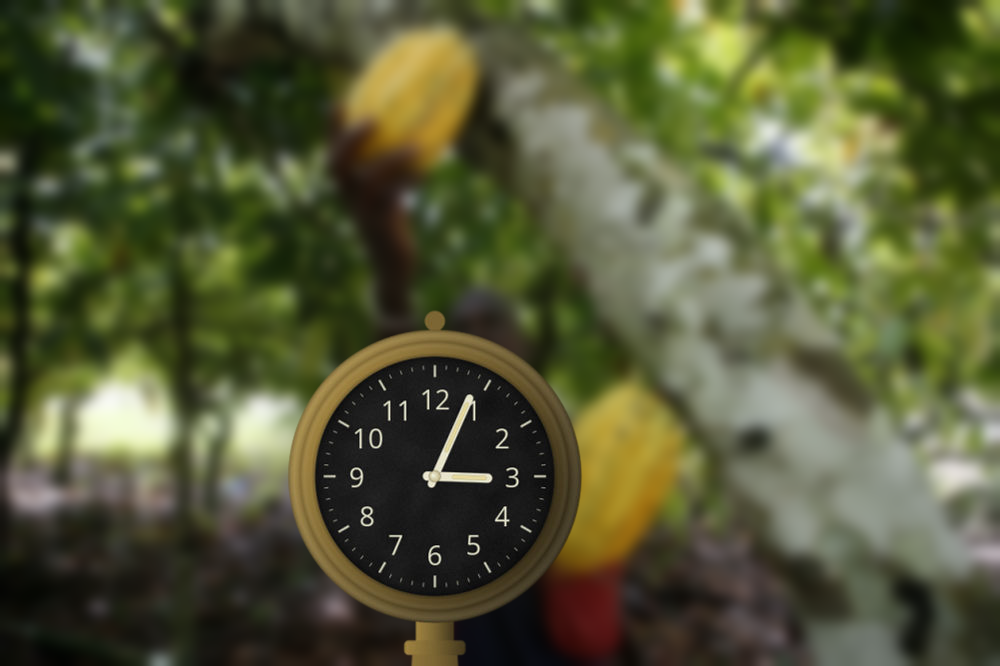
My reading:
h=3 m=4
